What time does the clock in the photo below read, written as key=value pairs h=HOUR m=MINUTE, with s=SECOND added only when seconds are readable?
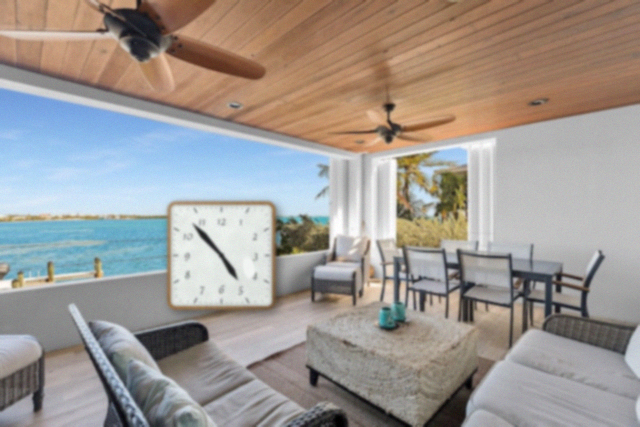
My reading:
h=4 m=53
